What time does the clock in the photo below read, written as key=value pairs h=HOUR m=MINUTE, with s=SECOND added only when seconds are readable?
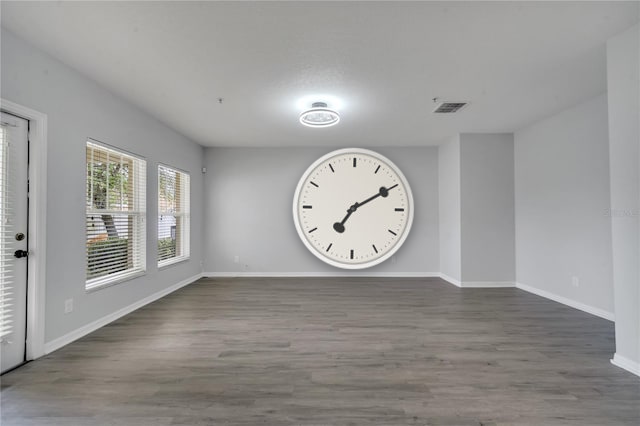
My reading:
h=7 m=10
